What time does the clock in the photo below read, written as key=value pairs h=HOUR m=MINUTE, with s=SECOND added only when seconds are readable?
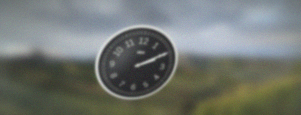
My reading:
h=2 m=10
